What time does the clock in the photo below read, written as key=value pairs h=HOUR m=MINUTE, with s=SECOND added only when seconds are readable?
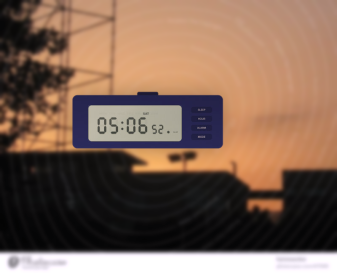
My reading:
h=5 m=6 s=52
